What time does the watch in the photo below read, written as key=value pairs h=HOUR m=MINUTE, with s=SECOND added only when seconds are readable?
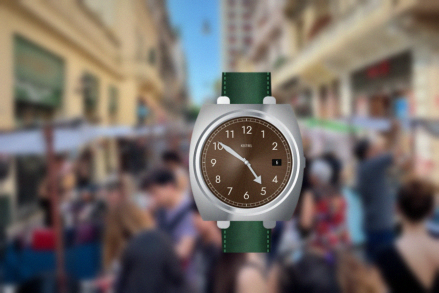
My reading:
h=4 m=51
